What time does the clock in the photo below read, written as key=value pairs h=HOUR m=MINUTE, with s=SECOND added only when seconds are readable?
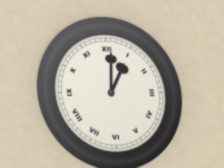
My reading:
h=1 m=1
